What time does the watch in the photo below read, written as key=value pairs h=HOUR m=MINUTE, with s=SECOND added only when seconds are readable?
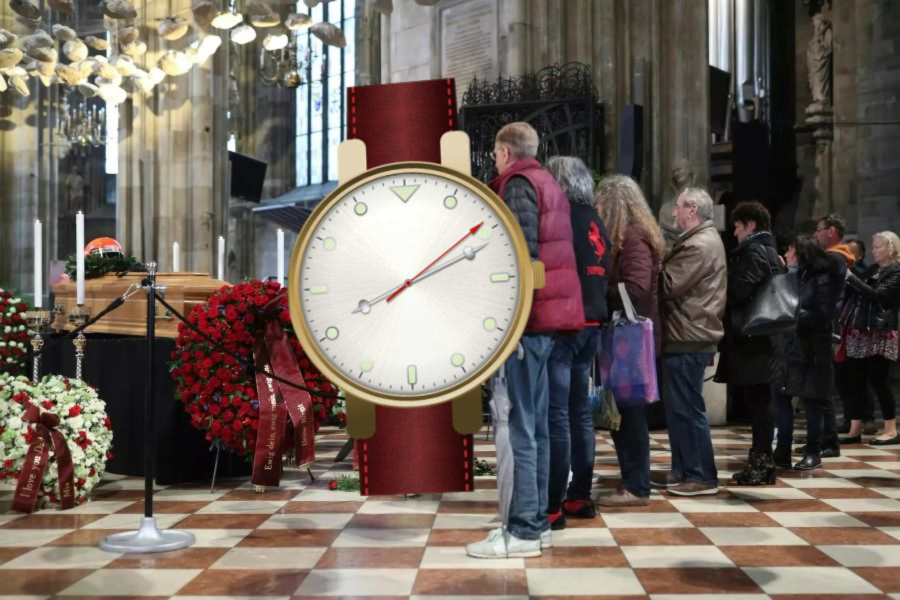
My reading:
h=8 m=11 s=9
